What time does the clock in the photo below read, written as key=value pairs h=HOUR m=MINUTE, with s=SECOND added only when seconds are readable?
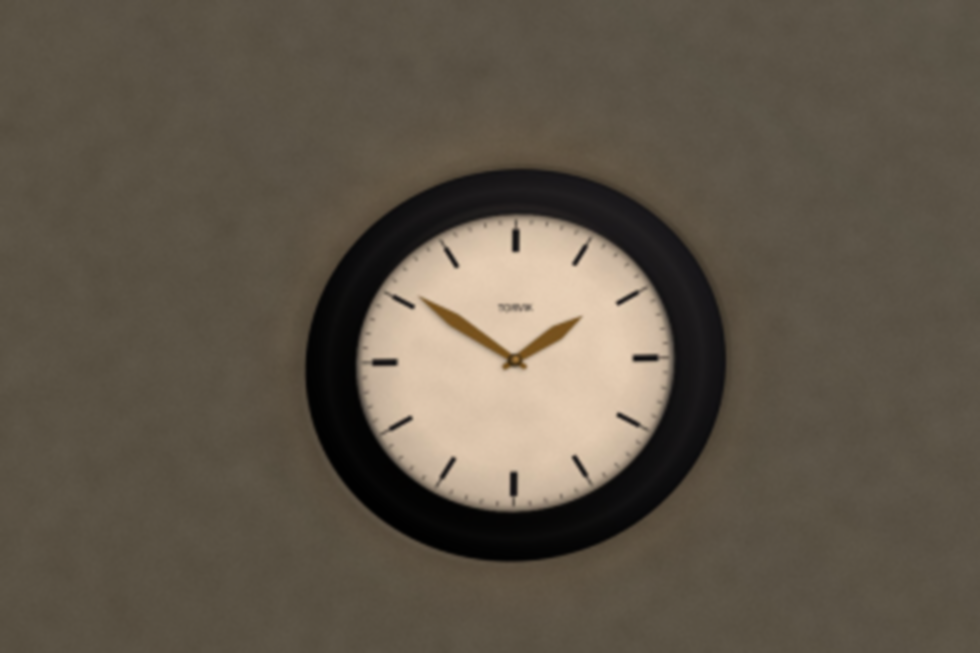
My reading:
h=1 m=51
